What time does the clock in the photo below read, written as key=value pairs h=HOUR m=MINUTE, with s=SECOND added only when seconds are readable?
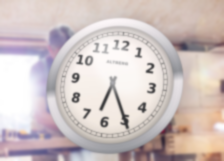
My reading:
h=6 m=25
